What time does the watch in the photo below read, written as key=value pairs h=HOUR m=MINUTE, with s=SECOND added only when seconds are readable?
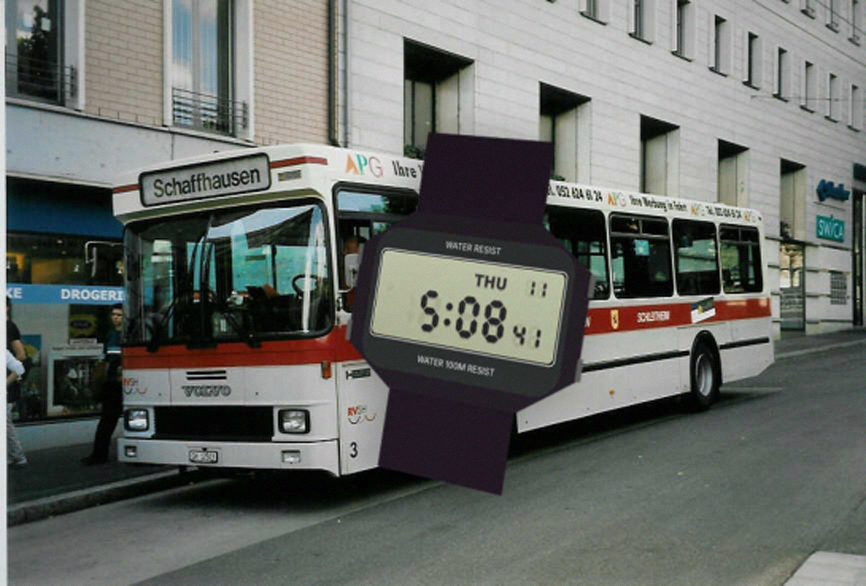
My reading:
h=5 m=8 s=41
